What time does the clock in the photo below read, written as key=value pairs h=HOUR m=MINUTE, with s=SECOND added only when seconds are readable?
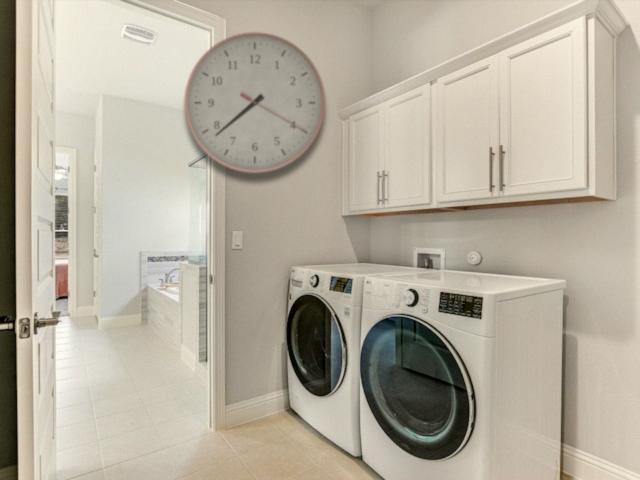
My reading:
h=7 m=38 s=20
